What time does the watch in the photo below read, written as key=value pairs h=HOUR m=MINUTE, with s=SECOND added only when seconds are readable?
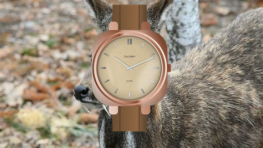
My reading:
h=10 m=11
